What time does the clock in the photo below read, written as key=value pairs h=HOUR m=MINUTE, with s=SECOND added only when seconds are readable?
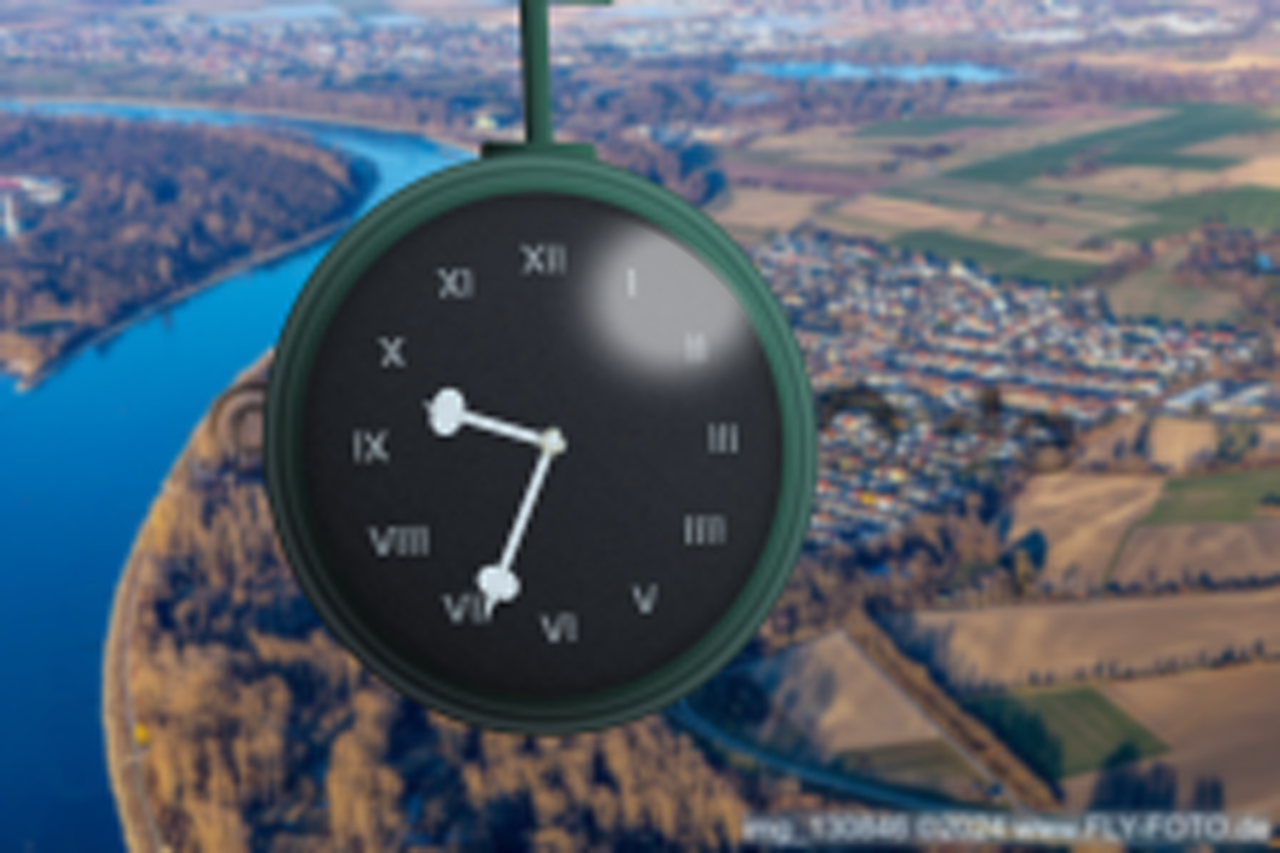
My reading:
h=9 m=34
